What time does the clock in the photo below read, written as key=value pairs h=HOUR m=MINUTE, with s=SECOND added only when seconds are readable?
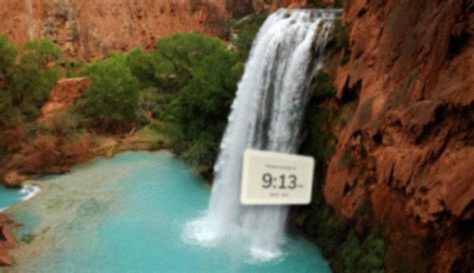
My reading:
h=9 m=13
